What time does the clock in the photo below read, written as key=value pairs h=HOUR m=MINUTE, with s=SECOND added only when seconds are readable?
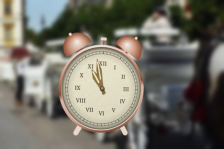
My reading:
h=10 m=58
